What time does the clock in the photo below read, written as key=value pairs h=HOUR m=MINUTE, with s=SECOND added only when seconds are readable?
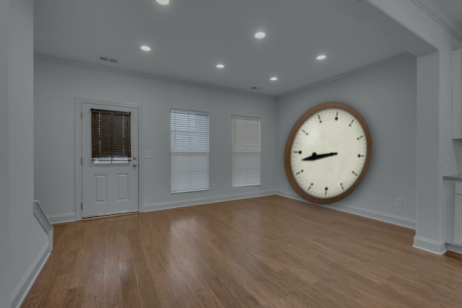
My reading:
h=8 m=43
